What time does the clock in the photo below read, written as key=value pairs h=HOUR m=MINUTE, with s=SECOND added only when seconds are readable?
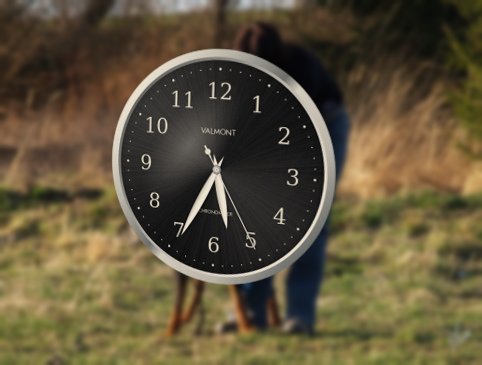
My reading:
h=5 m=34 s=25
